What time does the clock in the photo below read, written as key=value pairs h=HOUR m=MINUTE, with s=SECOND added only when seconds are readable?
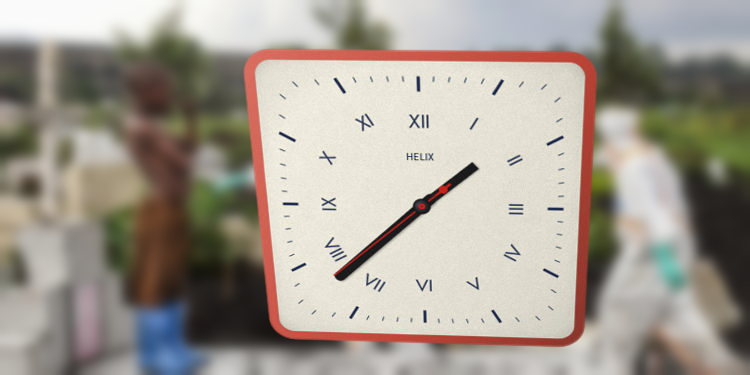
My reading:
h=1 m=37 s=38
